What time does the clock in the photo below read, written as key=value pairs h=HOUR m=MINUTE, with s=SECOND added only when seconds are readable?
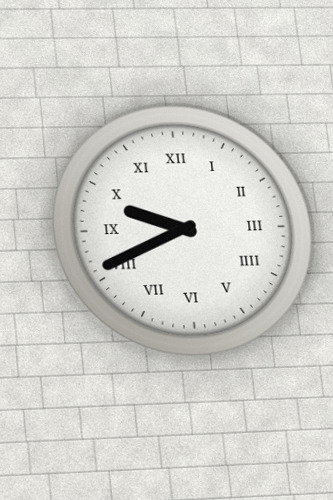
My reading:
h=9 m=41
